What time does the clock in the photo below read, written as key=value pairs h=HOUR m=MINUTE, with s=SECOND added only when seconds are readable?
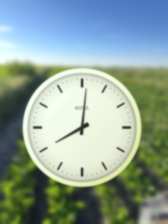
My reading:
h=8 m=1
